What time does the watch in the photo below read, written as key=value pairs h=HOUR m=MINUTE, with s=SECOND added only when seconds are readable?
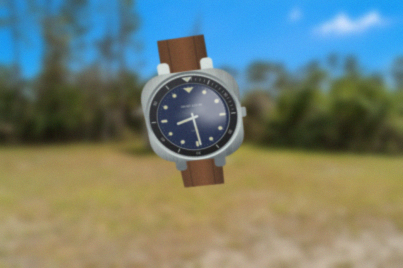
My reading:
h=8 m=29
